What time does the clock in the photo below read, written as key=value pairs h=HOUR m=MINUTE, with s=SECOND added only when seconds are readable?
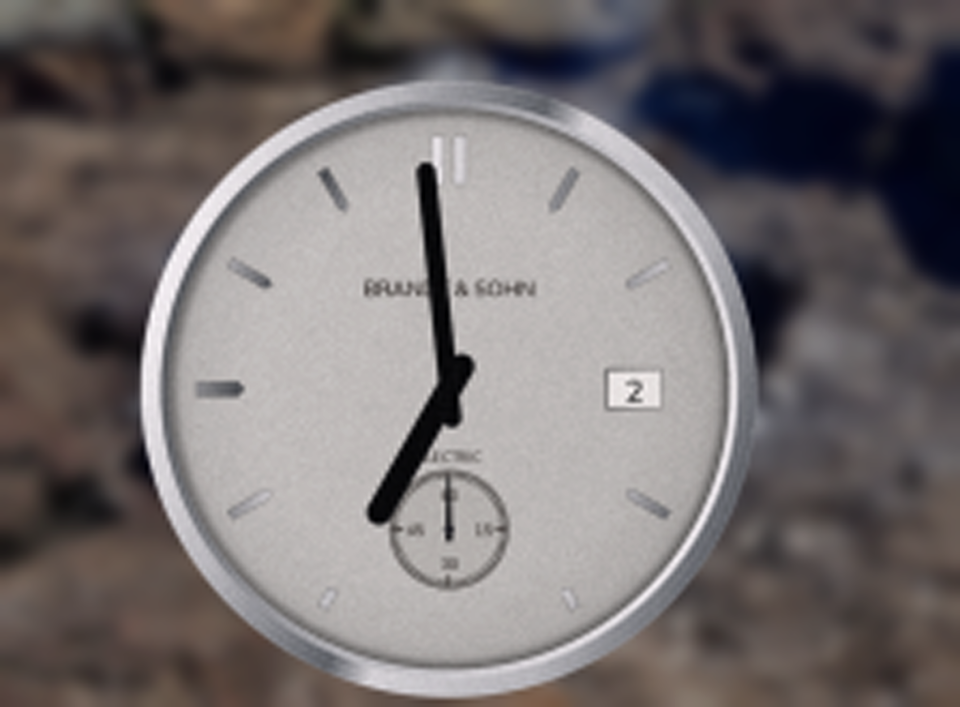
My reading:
h=6 m=59
